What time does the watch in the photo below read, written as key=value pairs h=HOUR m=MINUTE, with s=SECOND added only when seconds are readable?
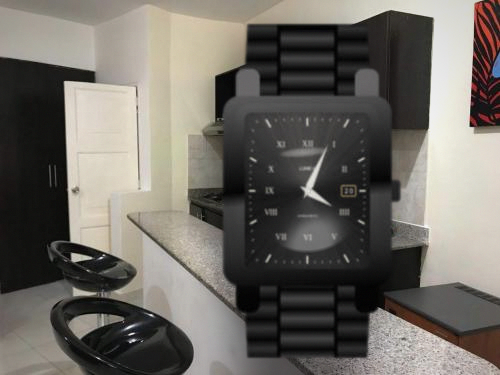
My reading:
h=4 m=4
